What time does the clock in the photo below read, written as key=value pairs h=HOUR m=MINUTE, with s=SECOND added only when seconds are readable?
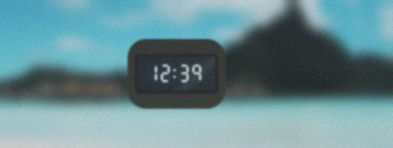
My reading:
h=12 m=39
